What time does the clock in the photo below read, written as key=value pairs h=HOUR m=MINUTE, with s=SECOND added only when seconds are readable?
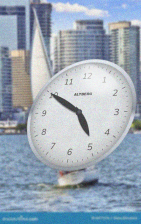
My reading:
h=4 m=50
